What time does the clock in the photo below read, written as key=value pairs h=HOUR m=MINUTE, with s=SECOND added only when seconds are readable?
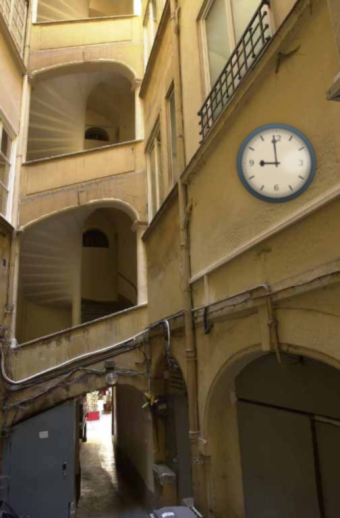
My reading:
h=8 m=59
